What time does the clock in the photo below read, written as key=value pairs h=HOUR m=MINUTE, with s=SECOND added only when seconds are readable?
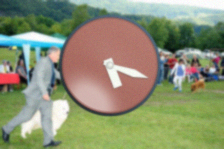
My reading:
h=5 m=18
